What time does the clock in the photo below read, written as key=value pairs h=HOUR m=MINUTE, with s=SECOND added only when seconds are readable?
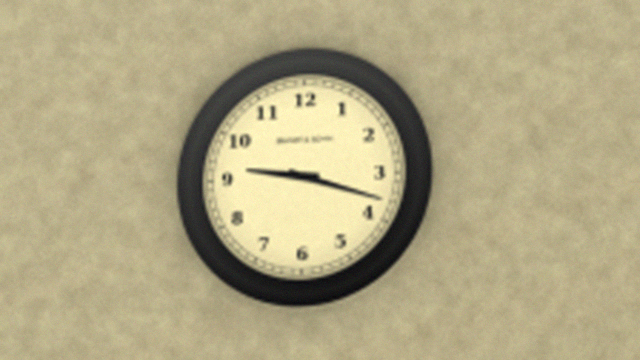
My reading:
h=9 m=18
